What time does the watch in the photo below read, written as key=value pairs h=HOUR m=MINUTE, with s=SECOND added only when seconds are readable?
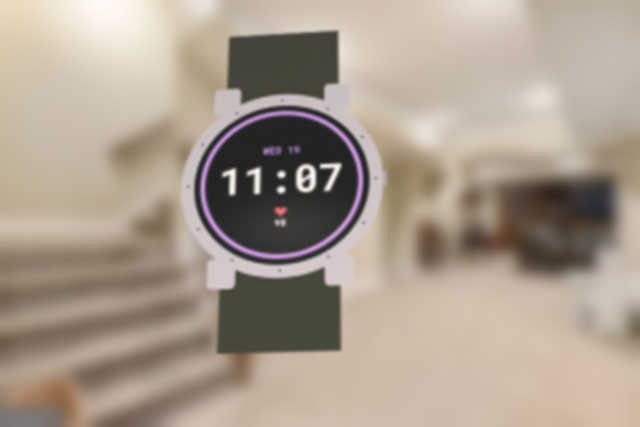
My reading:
h=11 m=7
